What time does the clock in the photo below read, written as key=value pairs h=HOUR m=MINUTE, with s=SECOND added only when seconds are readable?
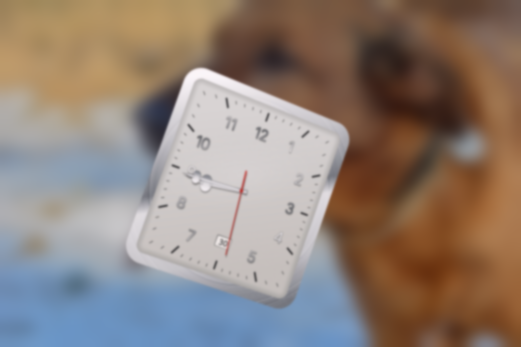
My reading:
h=8 m=44 s=29
